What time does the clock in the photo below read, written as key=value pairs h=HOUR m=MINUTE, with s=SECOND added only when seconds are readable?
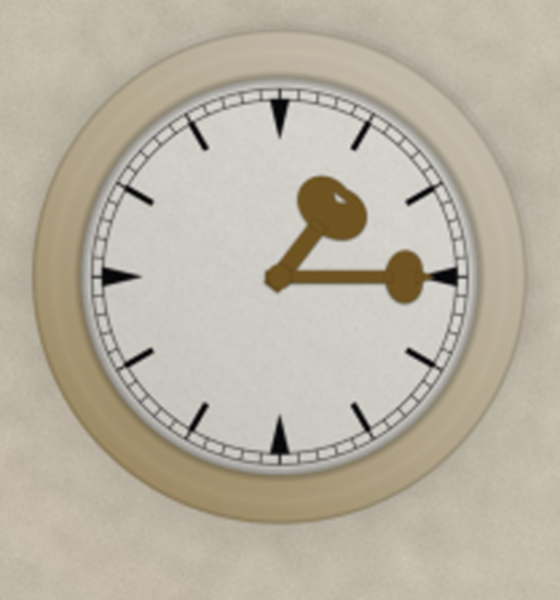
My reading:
h=1 m=15
